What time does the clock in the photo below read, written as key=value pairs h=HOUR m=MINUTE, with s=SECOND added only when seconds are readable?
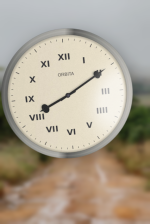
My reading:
h=8 m=10
